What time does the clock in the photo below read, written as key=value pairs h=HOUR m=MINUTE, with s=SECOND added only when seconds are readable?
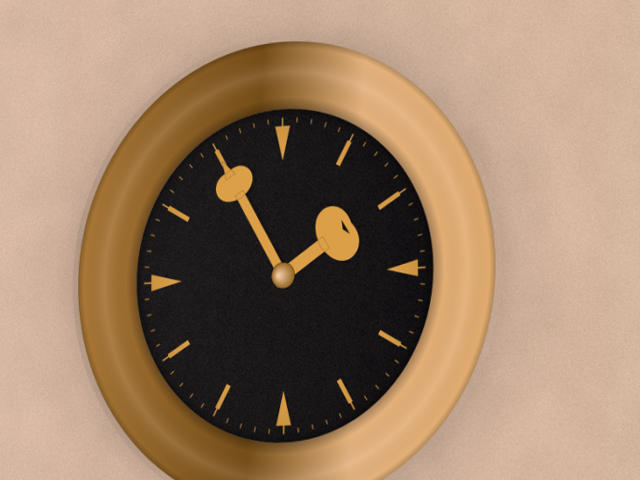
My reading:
h=1 m=55
